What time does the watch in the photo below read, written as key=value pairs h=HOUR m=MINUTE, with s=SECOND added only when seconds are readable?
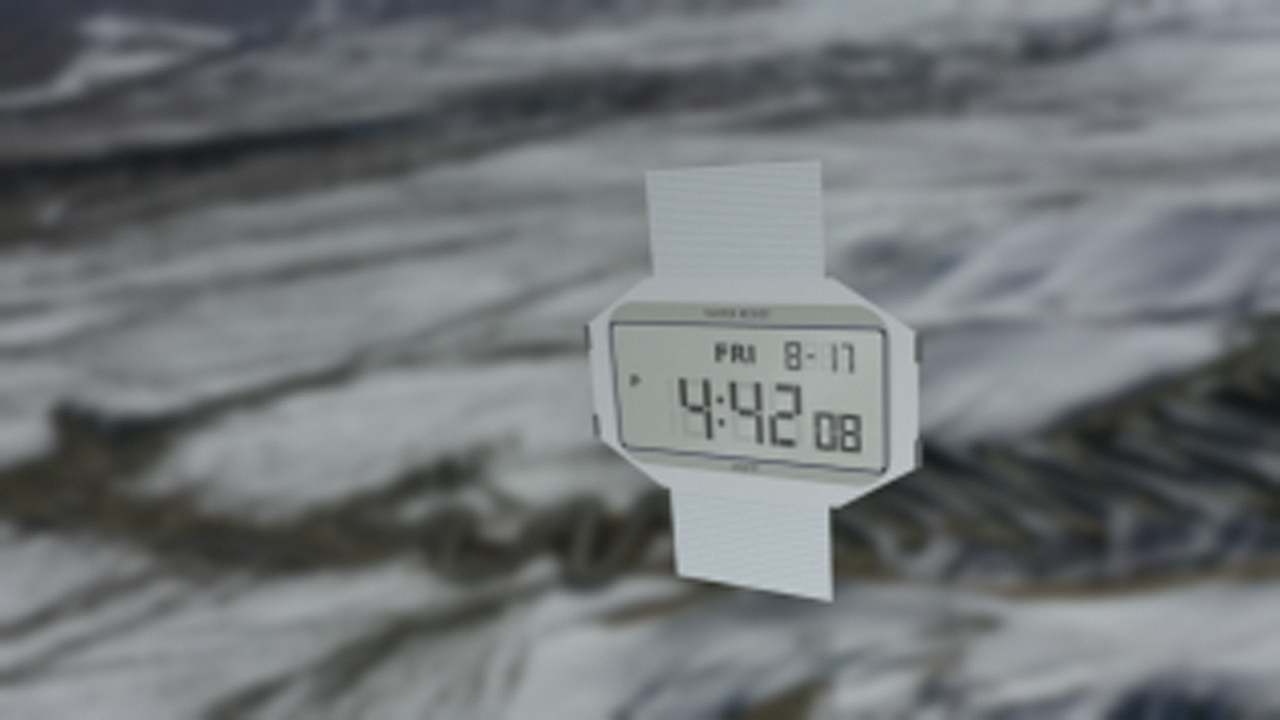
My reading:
h=4 m=42 s=8
